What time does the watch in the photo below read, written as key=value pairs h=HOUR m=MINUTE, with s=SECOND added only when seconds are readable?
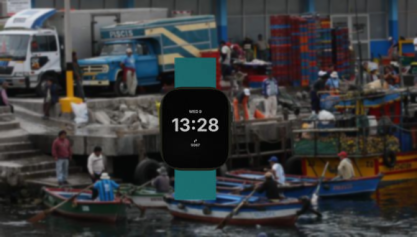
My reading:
h=13 m=28
